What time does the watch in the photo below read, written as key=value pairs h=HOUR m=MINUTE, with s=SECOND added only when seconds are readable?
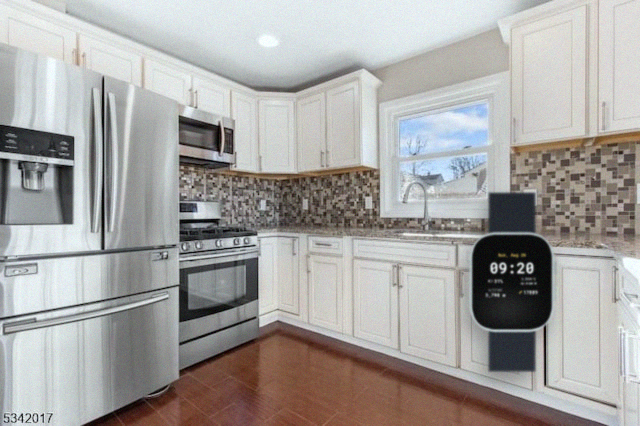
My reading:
h=9 m=20
